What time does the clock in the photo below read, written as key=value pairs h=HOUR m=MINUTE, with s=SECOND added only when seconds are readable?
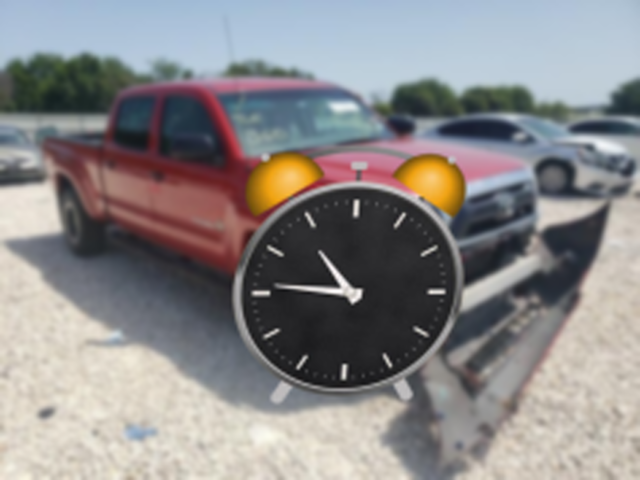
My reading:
h=10 m=46
